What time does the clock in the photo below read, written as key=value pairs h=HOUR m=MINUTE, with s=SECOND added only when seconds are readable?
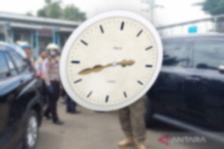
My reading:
h=2 m=42
